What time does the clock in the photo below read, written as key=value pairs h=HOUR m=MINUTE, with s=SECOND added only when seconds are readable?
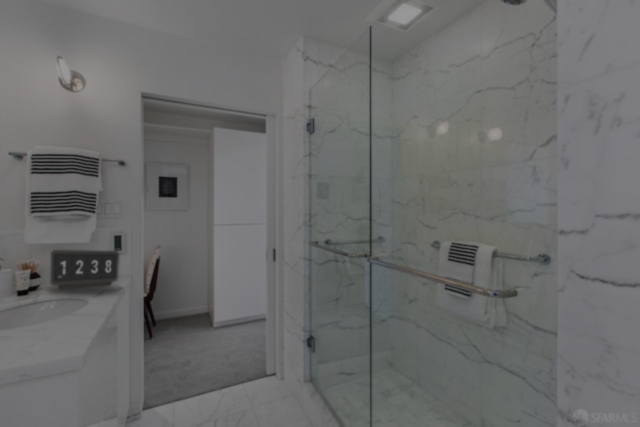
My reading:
h=12 m=38
